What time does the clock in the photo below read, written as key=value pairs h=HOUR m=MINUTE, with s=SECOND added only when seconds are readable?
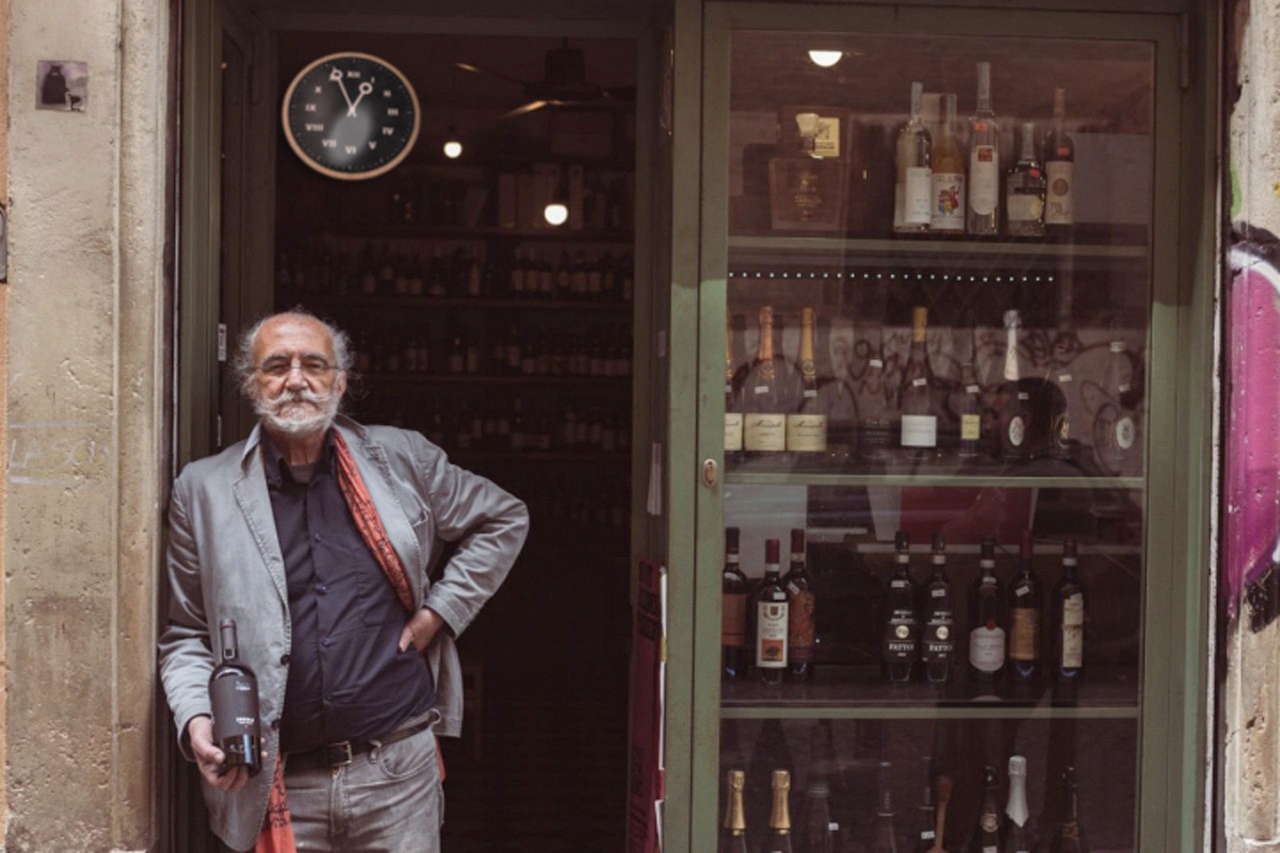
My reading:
h=12 m=56
